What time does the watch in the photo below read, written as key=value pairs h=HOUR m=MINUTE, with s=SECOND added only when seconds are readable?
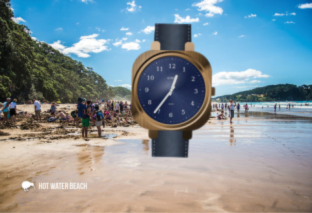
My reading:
h=12 m=36
